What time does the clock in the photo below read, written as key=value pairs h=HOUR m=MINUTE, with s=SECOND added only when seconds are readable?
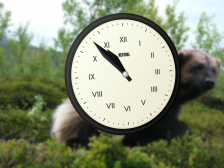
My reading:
h=10 m=53
